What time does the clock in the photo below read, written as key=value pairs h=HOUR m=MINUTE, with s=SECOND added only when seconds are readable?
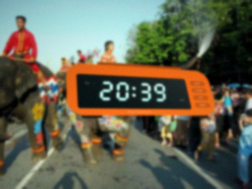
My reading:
h=20 m=39
